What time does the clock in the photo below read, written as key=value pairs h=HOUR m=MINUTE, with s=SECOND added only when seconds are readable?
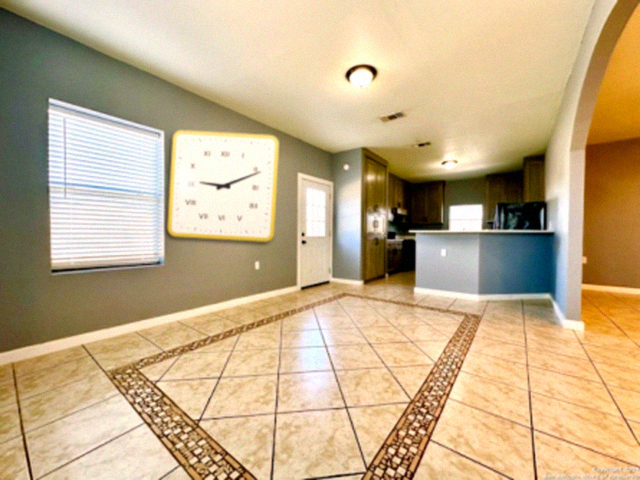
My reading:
h=9 m=11
